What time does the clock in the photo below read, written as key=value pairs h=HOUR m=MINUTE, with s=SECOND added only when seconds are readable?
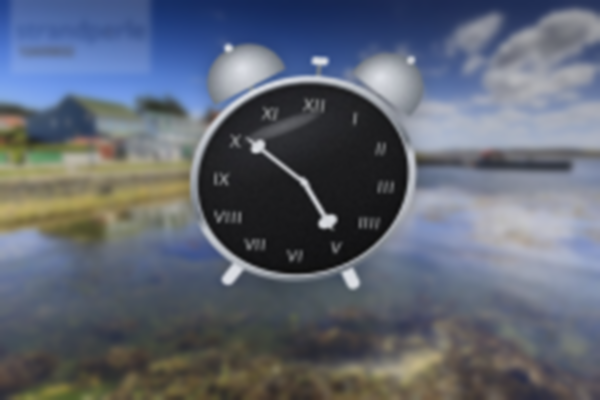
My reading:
h=4 m=51
